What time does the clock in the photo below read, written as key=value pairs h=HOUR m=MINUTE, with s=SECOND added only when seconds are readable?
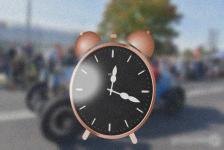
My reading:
h=12 m=18
